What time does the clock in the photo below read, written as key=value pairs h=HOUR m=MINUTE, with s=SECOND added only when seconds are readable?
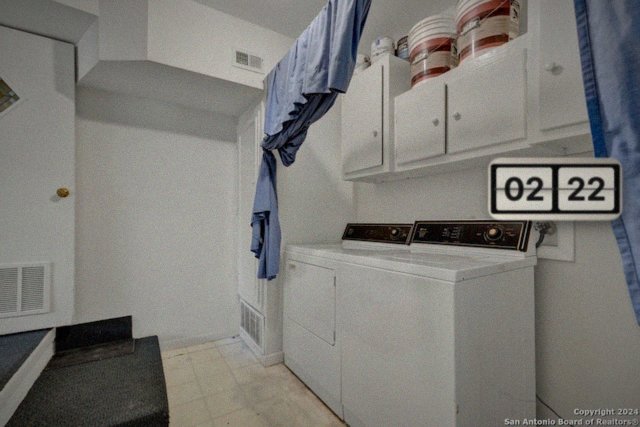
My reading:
h=2 m=22
